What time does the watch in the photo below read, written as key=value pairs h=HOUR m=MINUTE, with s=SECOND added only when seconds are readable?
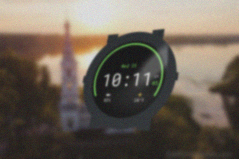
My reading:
h=10 m=11
